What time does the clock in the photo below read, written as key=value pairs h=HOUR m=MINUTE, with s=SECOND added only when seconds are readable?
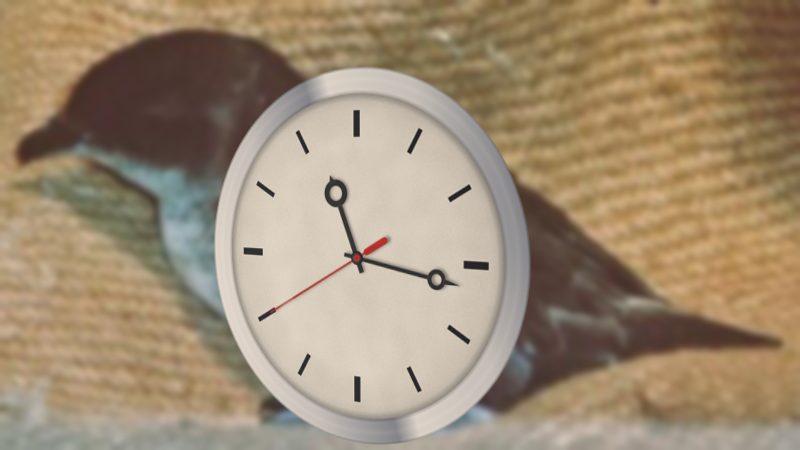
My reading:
h=11 m=16 s=40
